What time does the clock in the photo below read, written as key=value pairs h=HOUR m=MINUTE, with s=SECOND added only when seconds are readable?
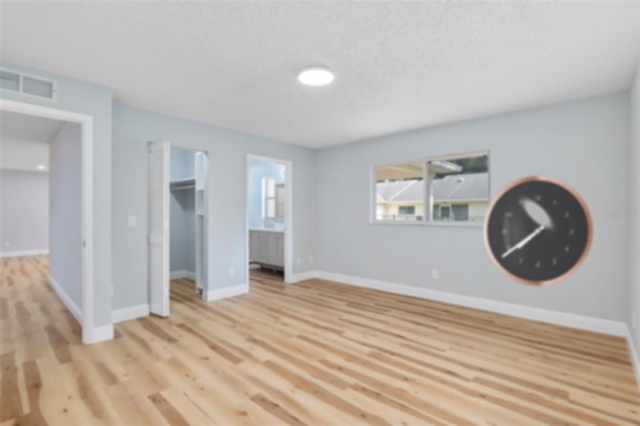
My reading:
h=7 m=39
